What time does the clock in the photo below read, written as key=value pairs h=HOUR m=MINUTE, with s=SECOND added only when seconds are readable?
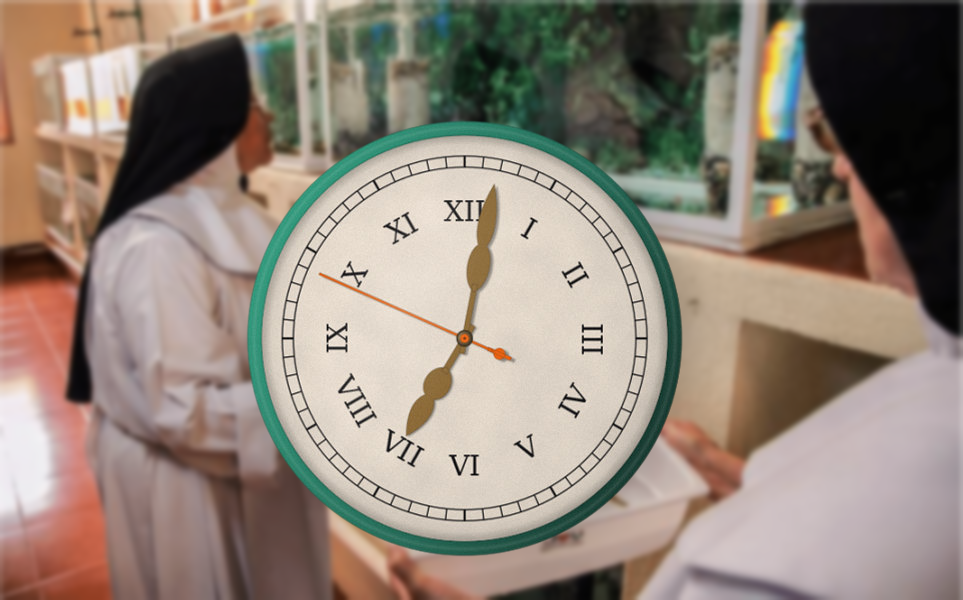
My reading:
h=7 m=1 s=49
